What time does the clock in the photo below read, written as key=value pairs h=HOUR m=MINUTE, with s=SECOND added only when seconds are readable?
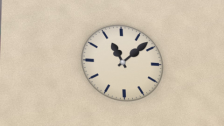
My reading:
h=11 m=8
